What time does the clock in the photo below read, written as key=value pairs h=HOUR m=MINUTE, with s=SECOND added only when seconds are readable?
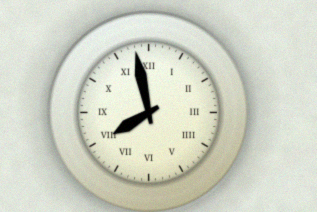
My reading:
h=7 m=58
